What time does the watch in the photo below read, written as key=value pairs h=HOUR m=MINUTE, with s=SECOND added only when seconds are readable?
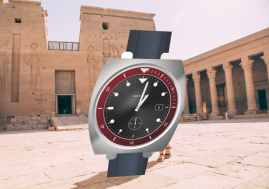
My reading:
h=1 m=2
